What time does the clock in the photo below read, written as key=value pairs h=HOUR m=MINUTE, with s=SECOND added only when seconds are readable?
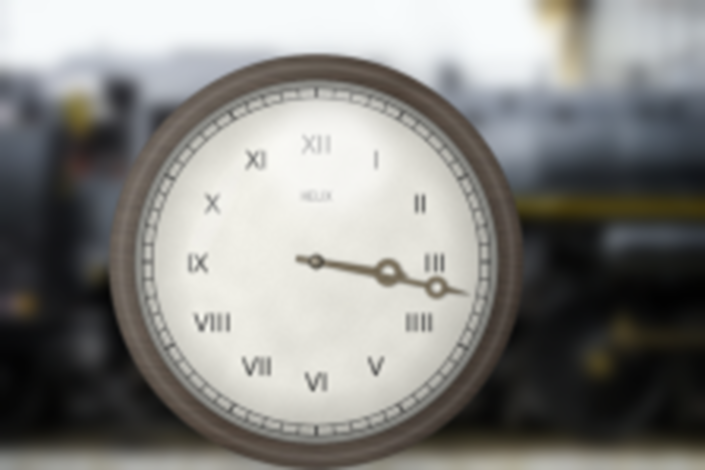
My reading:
h=3 m=17
